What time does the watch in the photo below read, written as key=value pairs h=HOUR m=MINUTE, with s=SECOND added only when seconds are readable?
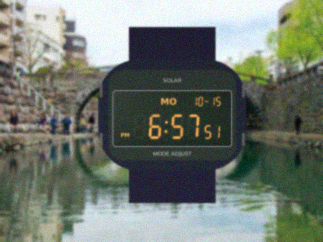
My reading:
h=6 m=57 s=51
